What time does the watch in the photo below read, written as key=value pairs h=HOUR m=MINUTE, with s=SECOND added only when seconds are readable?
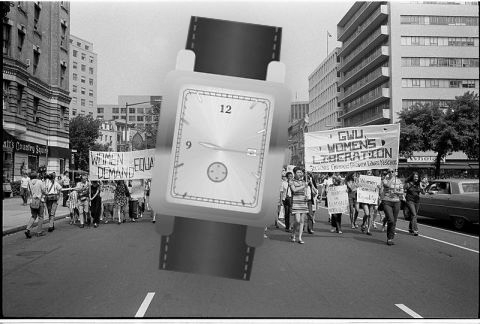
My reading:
h=9 m=15
